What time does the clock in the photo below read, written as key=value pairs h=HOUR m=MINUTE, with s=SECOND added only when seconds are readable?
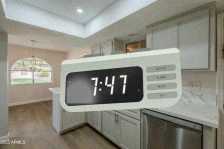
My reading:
h=7 m=47
